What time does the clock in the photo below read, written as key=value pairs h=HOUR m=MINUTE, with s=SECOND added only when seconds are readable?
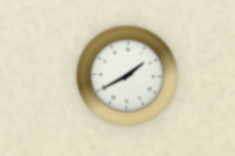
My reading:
h=1 m=40
